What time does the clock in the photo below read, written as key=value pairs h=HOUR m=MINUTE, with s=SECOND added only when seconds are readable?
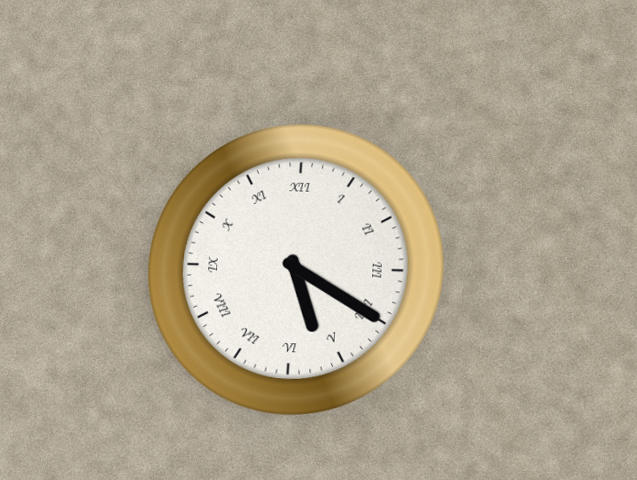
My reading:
h=5 m=20
